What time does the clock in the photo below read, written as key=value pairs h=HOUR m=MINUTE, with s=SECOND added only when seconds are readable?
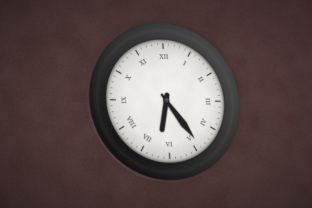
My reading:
h=6 m=24
